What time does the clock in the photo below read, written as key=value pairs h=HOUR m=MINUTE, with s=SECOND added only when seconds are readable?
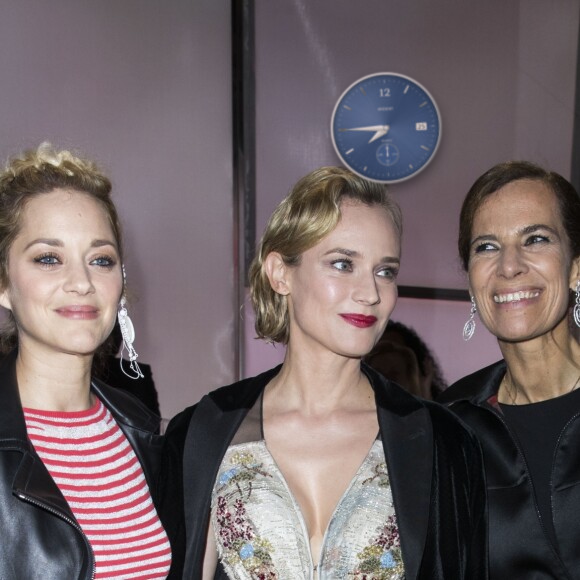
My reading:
h=7 m=45
